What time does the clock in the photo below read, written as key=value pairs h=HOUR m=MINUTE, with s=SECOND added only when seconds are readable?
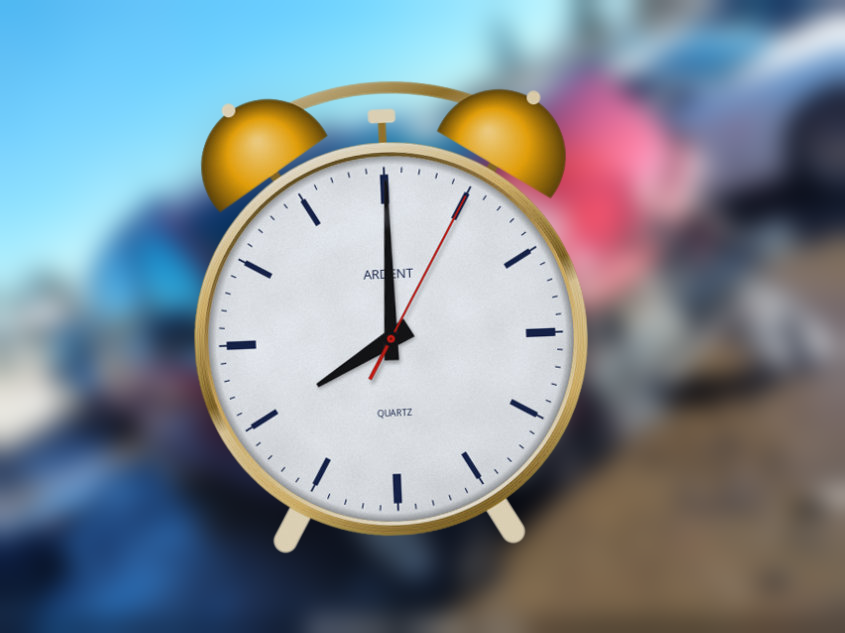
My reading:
h=8 m=0 s=5
